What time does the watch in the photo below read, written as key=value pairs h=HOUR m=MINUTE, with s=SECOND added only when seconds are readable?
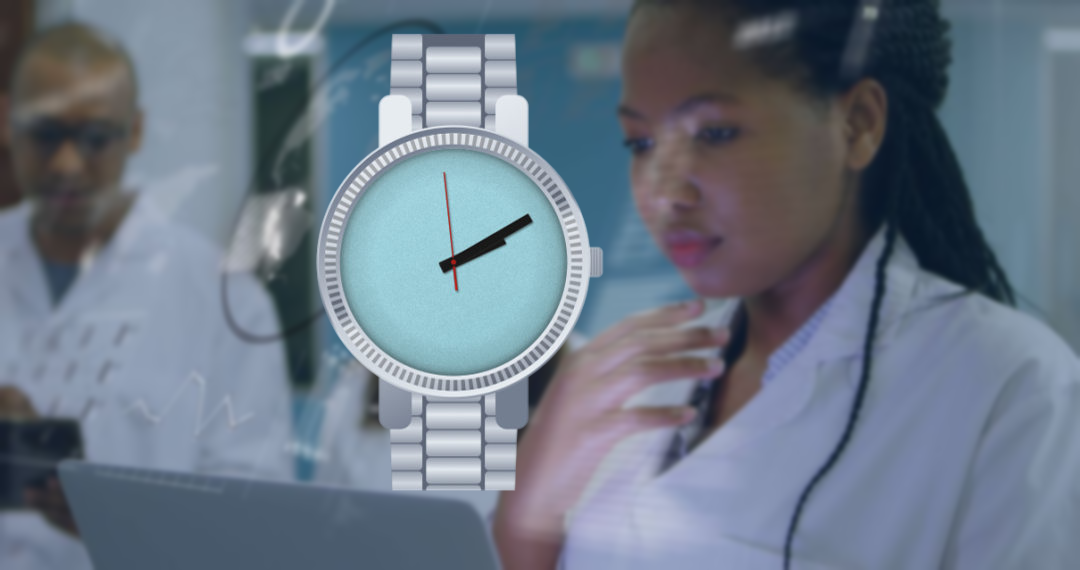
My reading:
h=2 m=9 s=59
